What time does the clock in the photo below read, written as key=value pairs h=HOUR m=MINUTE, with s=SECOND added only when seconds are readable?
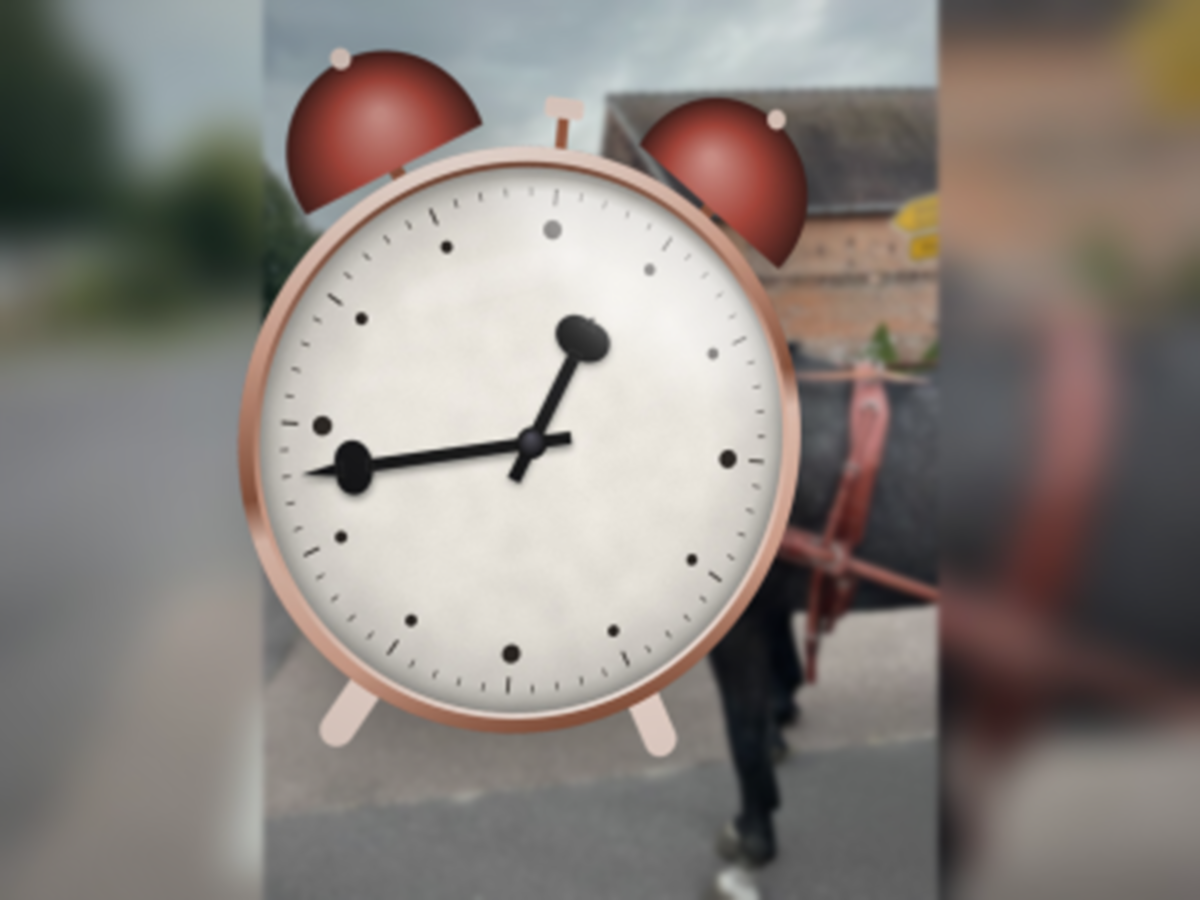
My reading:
h=12 m=43
